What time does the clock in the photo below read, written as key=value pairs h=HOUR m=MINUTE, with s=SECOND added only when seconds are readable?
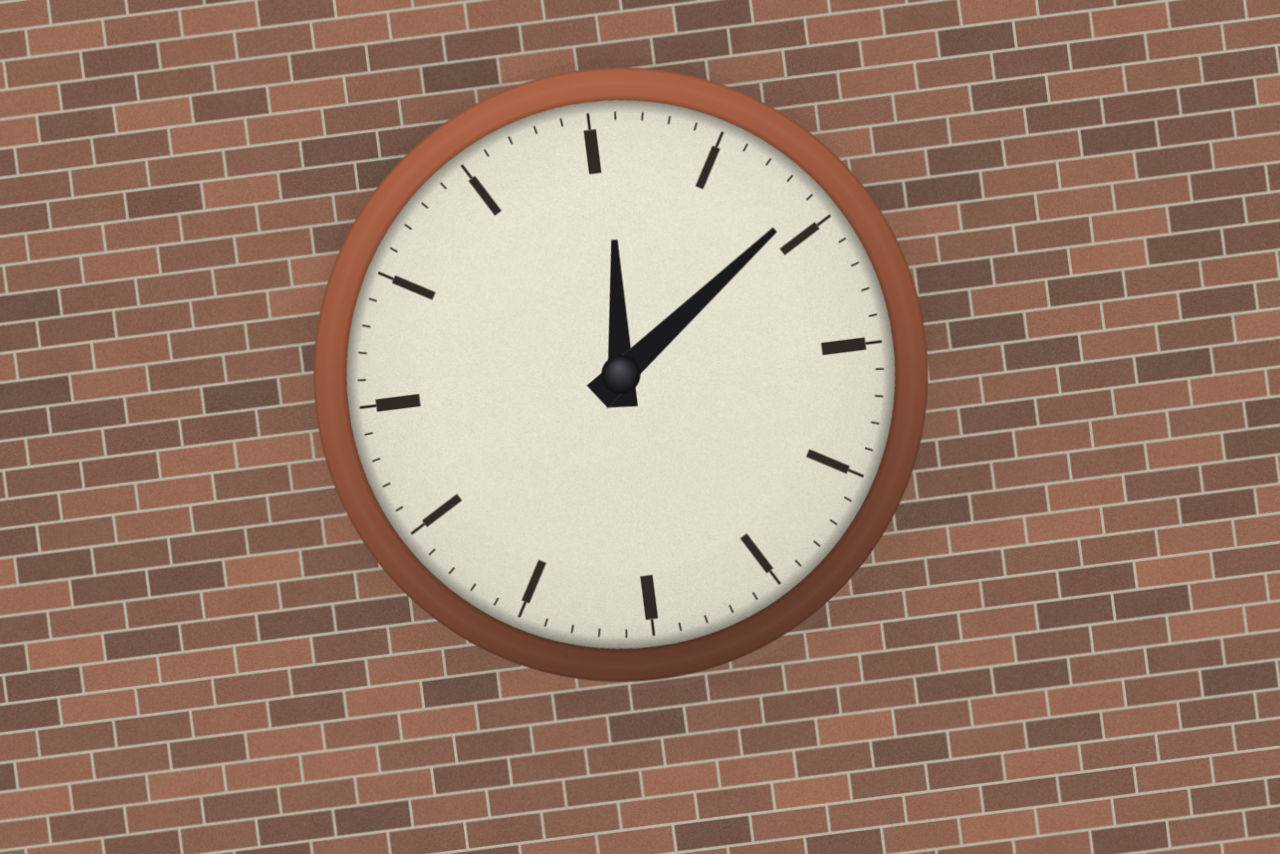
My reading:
h=12 m=9
